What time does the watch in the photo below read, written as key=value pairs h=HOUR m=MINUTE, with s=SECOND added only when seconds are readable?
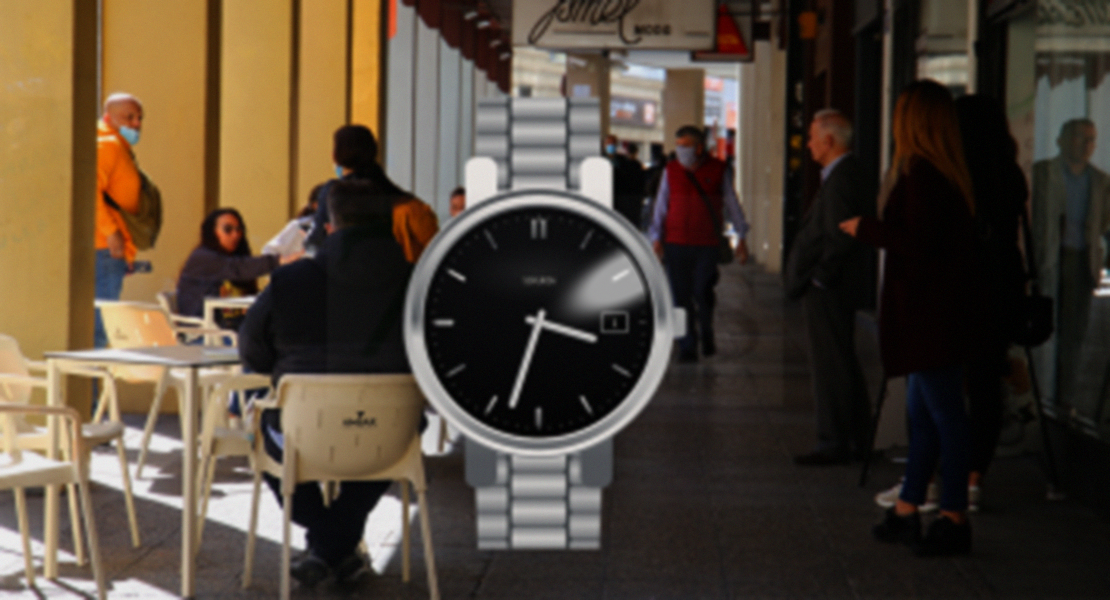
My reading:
h=3 m=33
